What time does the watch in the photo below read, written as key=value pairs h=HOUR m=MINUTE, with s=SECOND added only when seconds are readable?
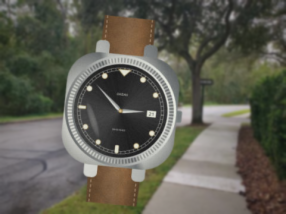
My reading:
h=2 m=52
